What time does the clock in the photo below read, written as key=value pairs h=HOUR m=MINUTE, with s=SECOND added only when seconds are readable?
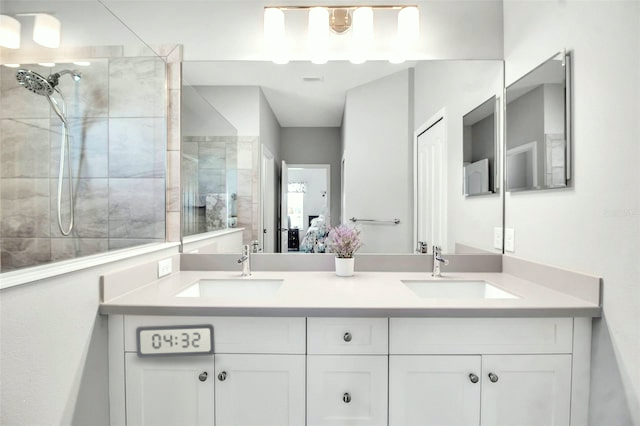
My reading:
h=4 m=32
